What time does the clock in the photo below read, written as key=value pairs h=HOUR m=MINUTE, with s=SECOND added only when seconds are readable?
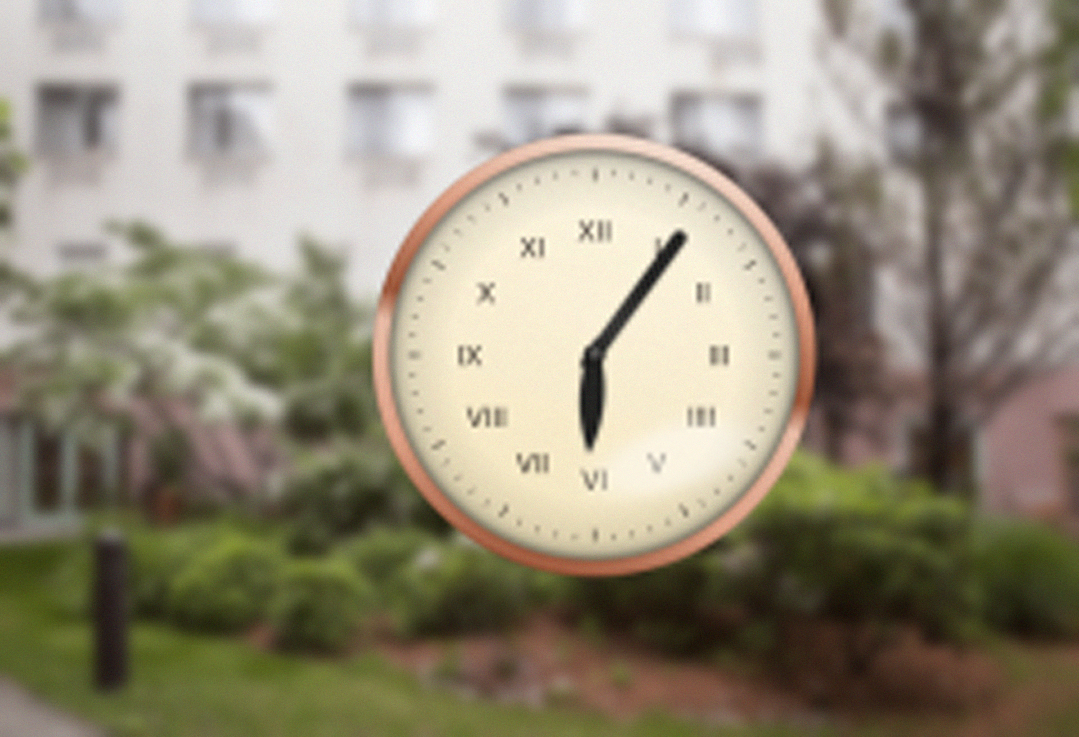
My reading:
h=6 m=6
